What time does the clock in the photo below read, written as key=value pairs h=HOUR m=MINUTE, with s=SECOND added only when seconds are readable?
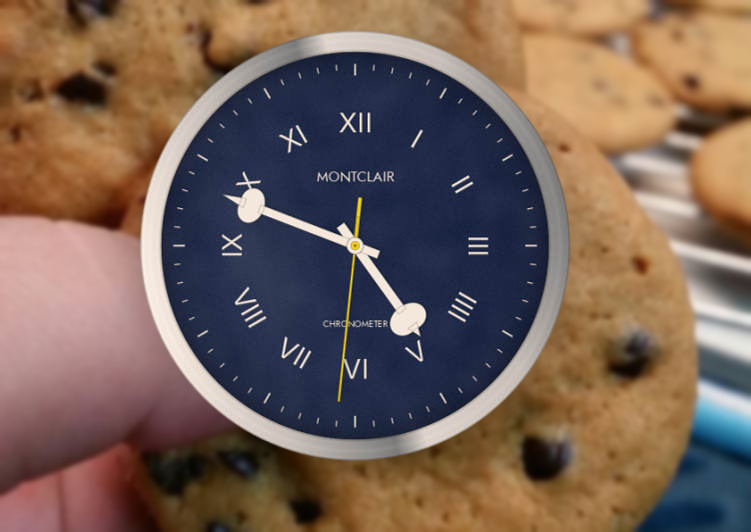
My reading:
h=4 m=48 s=31
